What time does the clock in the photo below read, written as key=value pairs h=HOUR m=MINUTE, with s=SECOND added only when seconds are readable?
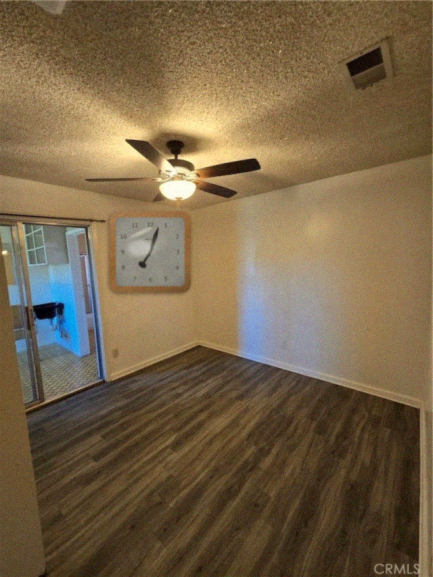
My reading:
h=7 m=3
